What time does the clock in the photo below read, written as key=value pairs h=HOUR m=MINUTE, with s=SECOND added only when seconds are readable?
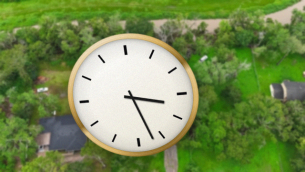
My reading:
h=3 m=27
